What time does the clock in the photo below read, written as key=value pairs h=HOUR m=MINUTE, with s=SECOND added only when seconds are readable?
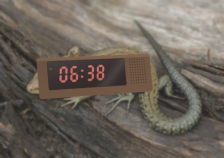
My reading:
h=6 m=38
